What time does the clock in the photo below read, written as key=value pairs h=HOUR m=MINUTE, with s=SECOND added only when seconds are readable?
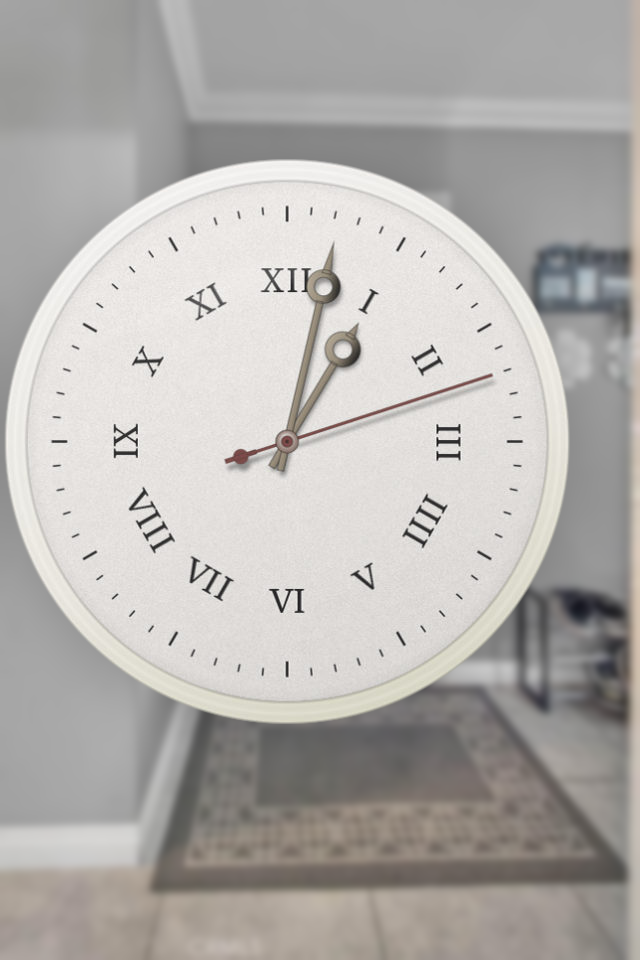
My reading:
h=1 m=2 s=12
